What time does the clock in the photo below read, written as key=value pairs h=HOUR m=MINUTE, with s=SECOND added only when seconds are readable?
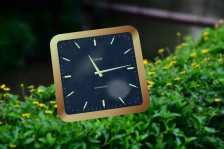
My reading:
h=11 m=14
